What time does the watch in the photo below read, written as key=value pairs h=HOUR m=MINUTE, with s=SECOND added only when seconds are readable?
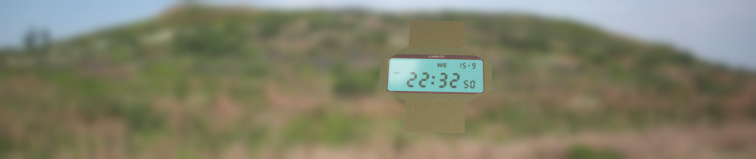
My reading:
h=22 m=32 s=50
